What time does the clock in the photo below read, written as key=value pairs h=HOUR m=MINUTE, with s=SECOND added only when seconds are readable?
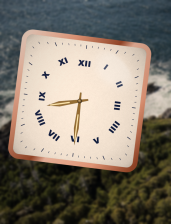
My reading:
h=8 m=30
